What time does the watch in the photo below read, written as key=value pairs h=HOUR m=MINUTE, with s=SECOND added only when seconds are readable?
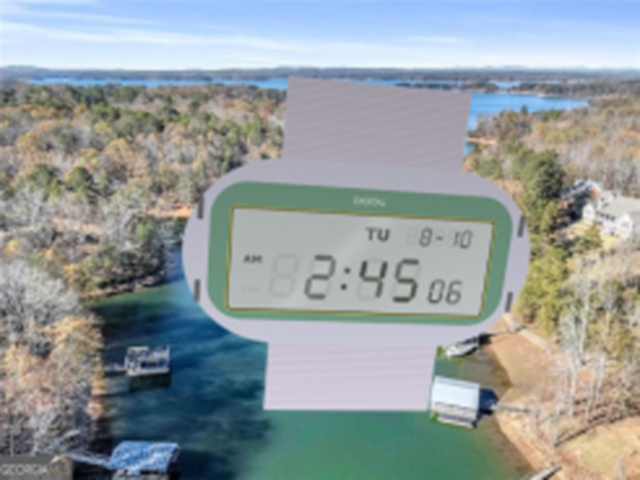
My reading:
h=2 m=45 s=6
